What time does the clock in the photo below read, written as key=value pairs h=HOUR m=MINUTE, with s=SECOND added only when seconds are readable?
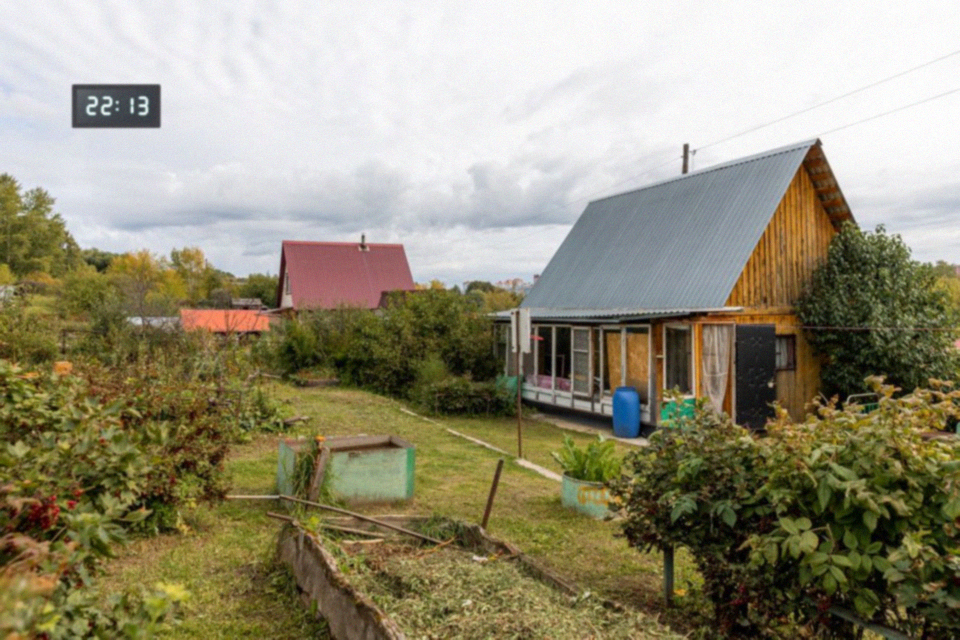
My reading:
h=22 m=13
